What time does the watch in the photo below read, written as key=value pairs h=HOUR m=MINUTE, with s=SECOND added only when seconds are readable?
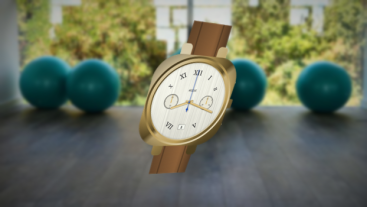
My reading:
h=8 m=18
